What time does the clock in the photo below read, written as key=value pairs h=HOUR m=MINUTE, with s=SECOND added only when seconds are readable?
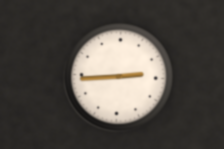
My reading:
h=2 m=44
